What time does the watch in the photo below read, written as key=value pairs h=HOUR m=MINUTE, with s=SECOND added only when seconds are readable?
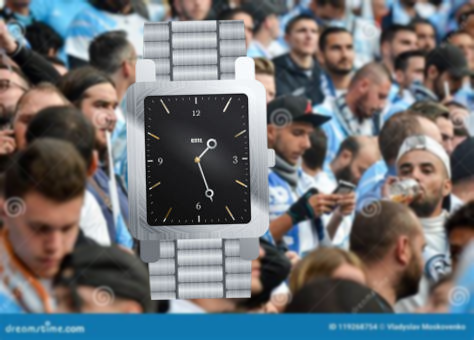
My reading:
h=1 m=27
